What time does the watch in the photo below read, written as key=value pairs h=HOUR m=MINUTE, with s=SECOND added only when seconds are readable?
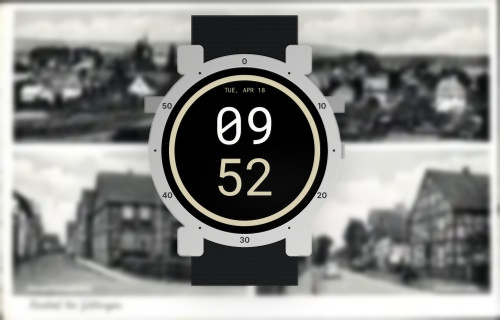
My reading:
h=9 m=52
